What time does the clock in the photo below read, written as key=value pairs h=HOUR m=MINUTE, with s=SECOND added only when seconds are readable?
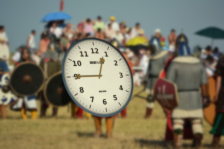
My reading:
h=12 m=45
